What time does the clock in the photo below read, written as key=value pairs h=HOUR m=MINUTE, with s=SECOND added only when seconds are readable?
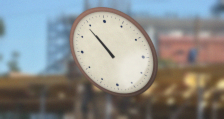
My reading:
h=10 m=54
